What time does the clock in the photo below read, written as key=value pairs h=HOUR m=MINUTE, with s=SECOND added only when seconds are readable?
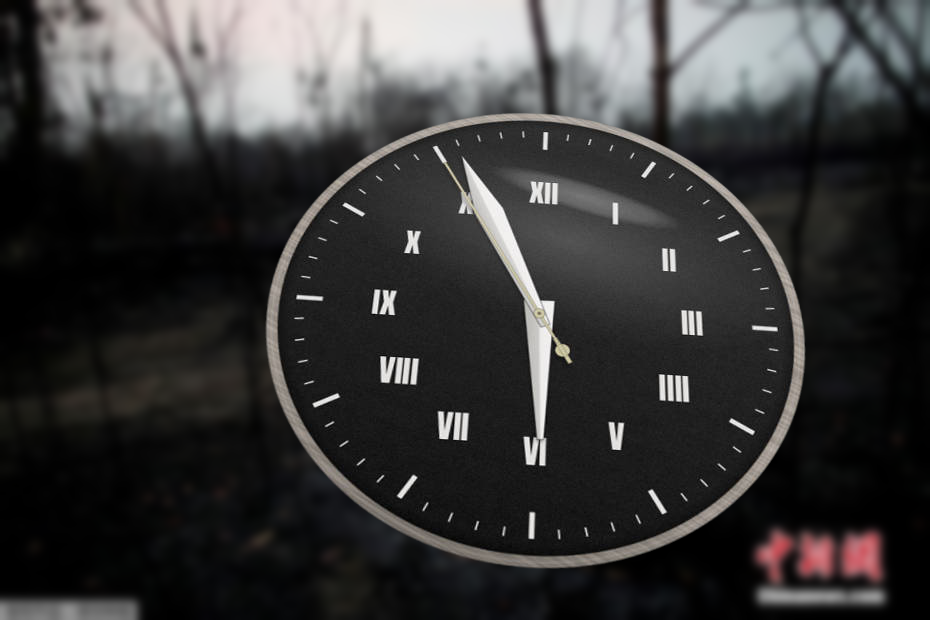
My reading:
h=5 m=55 s=55
